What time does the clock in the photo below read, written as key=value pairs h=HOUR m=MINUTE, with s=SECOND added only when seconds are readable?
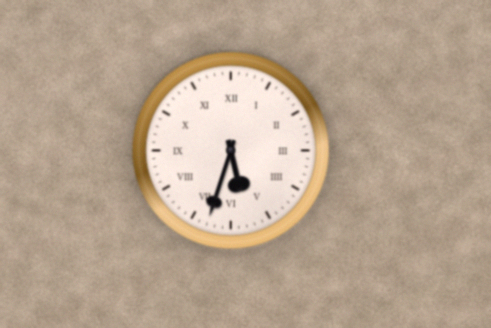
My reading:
h=5 m=33
